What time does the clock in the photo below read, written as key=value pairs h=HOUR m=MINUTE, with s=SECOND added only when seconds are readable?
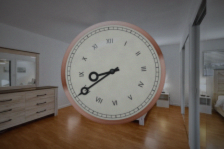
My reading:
h=8 m=40
